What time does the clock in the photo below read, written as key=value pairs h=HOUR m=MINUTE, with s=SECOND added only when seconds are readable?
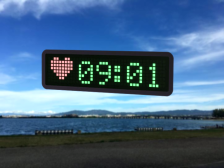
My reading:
h=9 m=1
